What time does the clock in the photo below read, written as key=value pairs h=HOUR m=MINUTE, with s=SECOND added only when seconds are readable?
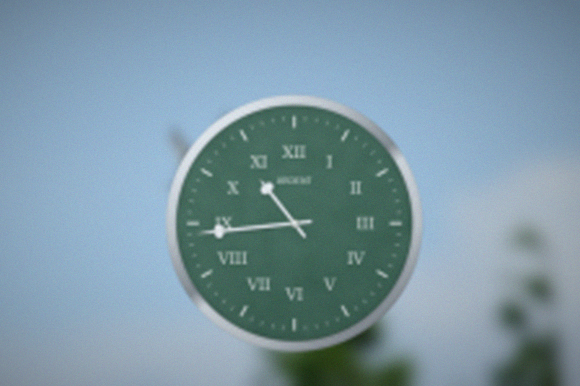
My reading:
h=10 m=44
